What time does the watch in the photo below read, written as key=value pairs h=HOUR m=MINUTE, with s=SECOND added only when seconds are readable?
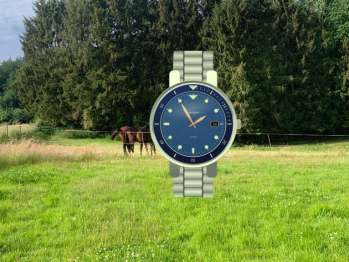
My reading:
h=1 m=55
